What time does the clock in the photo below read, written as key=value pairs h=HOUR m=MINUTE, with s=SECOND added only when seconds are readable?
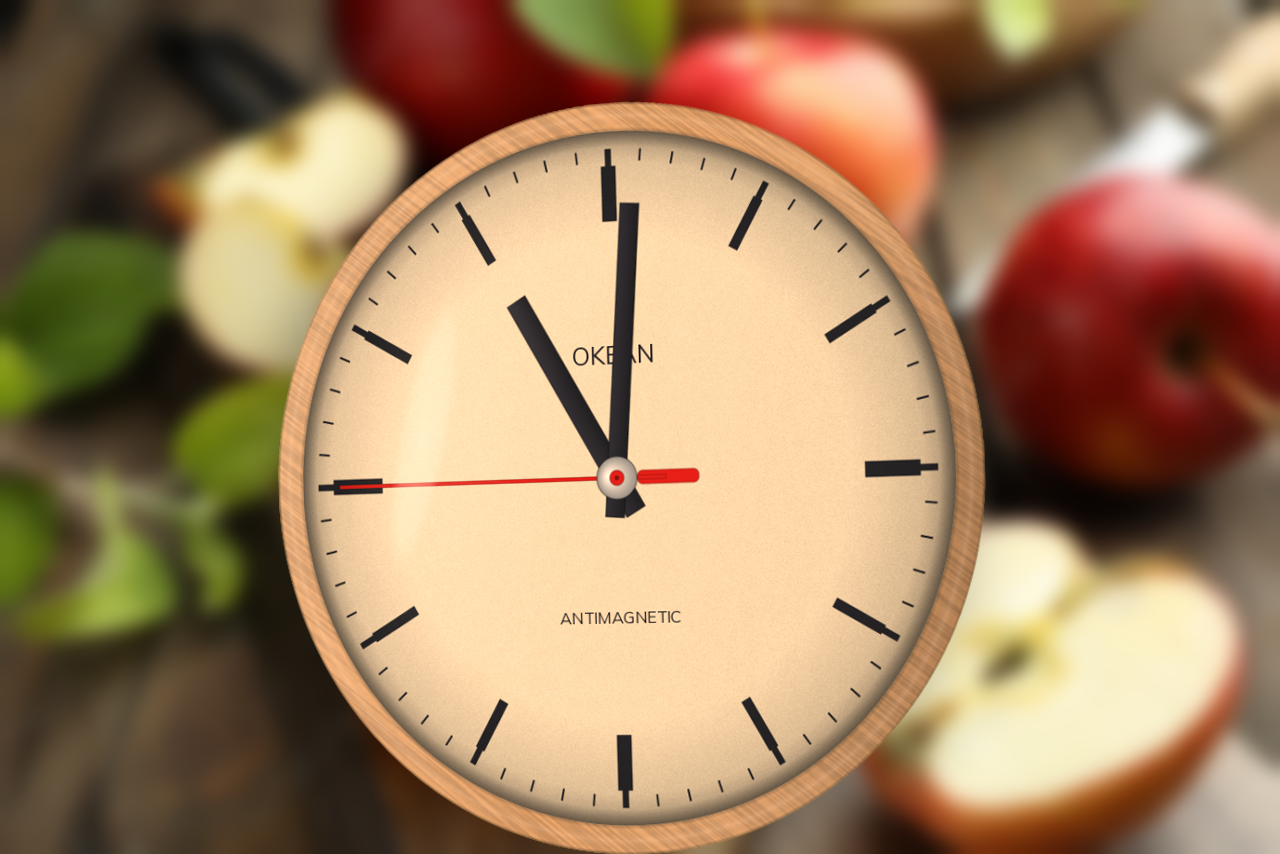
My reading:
h=11 m=0 s=45
